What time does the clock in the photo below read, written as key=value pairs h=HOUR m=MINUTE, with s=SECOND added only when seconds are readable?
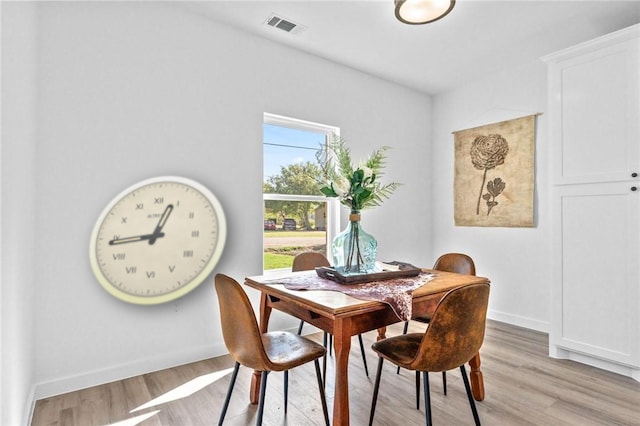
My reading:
h=12 m=44
